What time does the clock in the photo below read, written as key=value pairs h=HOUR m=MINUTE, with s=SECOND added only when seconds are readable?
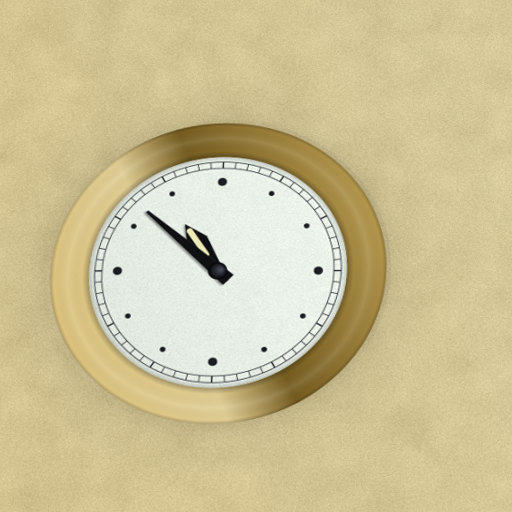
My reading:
h=10 m=52
